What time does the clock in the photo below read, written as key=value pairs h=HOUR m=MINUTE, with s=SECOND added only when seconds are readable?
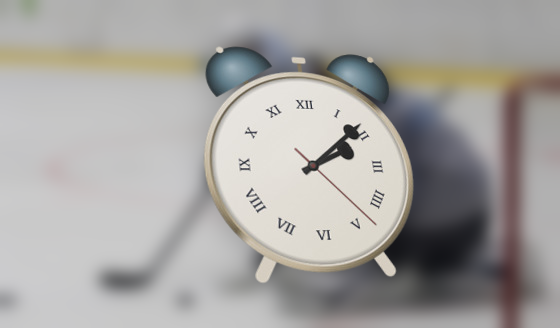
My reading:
h=2 m=8 s=23
